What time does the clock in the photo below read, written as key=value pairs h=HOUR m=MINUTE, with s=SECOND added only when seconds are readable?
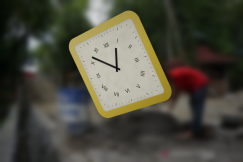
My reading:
h=12 m=52
